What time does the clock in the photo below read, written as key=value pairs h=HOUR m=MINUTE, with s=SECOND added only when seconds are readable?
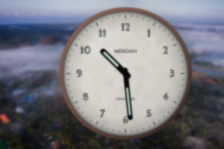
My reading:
h=10 m=29
